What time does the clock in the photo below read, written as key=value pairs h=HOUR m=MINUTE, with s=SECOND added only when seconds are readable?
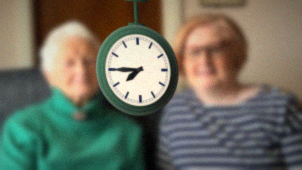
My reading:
h=7 m=45
